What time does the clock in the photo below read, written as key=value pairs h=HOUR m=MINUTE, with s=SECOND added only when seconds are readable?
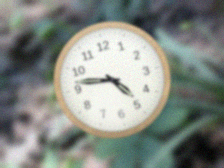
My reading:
h=4 m=47
